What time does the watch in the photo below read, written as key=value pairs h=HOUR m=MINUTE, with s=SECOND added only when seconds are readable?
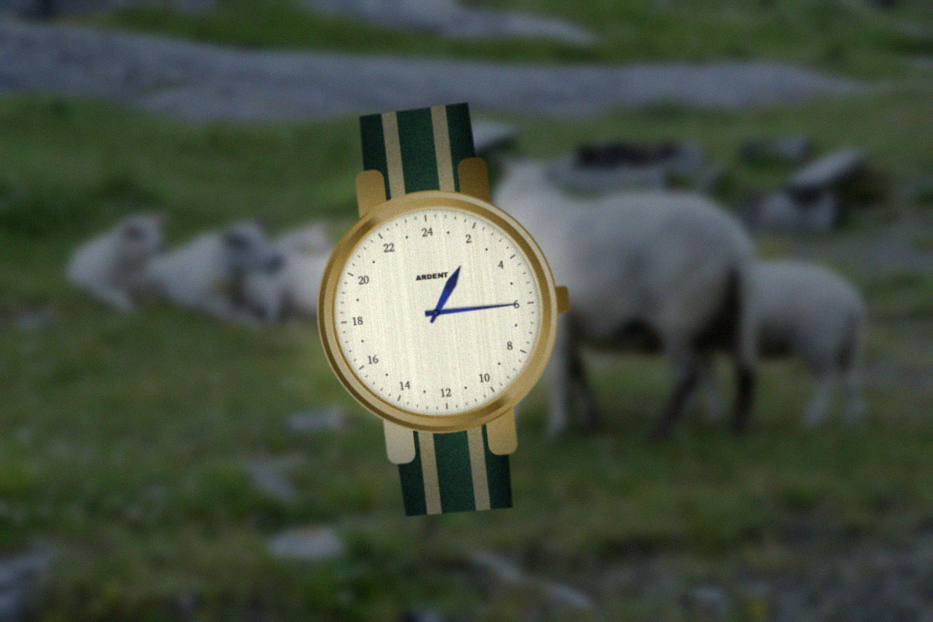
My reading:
h=2 m=15
